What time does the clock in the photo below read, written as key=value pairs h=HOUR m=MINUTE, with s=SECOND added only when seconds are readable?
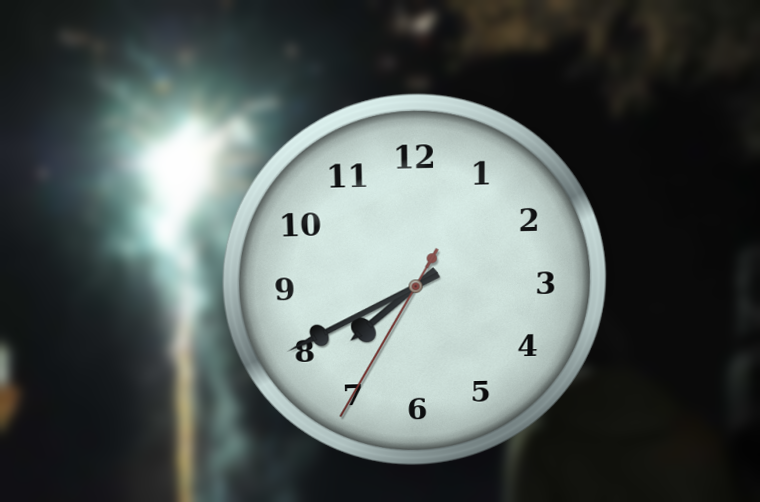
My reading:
h=7 m=40 s=35
